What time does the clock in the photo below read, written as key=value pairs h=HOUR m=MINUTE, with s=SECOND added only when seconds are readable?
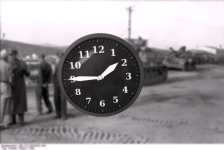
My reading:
h=1 m=45
